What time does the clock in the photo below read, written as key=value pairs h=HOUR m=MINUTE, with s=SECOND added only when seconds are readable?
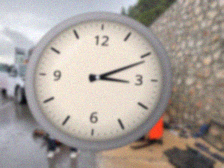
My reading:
h=3 m=11
